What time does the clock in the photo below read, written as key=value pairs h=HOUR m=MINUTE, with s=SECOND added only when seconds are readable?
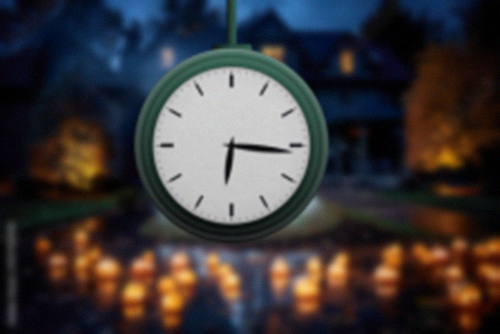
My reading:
h=6 m=16
